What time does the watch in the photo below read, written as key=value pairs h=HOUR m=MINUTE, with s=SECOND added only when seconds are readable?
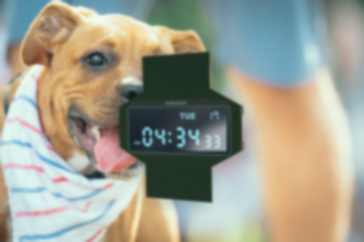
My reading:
h=4 m=34 s=33
